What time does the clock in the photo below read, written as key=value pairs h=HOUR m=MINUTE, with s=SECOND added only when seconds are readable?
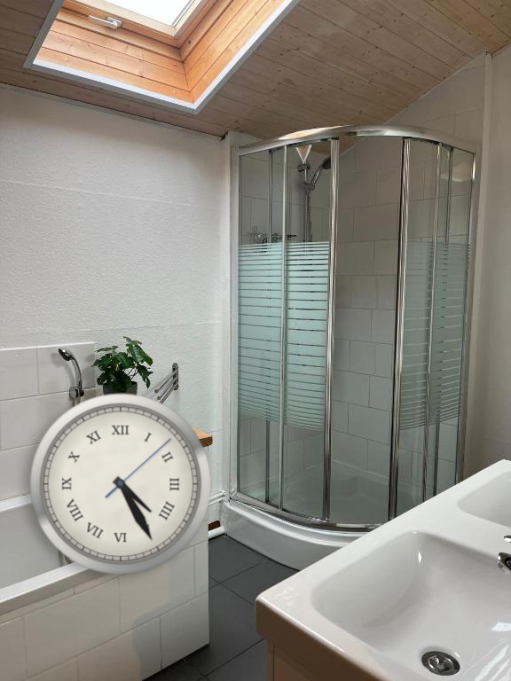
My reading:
h=4 m=25 s=8
